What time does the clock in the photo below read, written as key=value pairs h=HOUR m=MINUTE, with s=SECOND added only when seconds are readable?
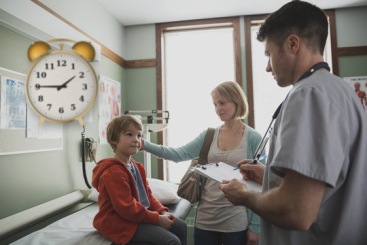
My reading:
h=1 m=45
